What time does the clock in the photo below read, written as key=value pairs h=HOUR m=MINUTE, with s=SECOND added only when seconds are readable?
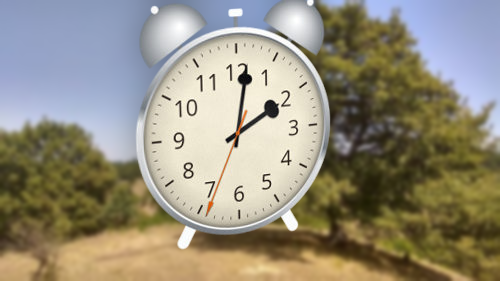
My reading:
h=2 m=1 s=34
